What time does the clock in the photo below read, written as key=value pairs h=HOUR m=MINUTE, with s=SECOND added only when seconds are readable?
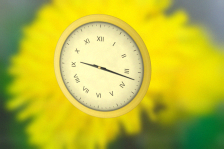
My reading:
h=9 m=17
